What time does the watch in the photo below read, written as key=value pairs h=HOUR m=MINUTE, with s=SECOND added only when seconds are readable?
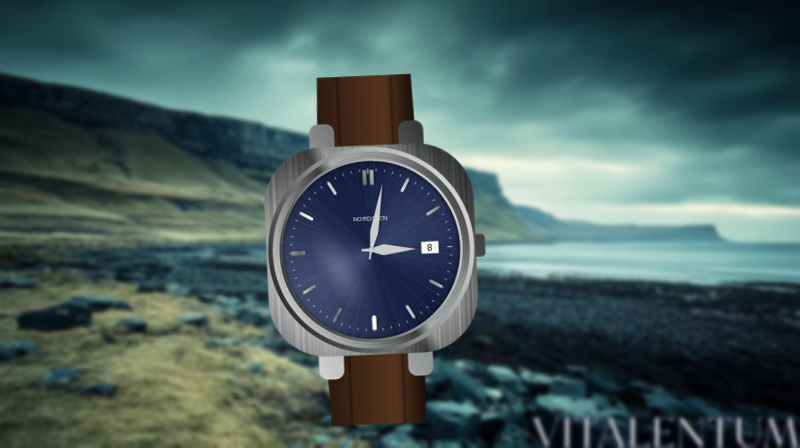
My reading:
h=3 m=2
